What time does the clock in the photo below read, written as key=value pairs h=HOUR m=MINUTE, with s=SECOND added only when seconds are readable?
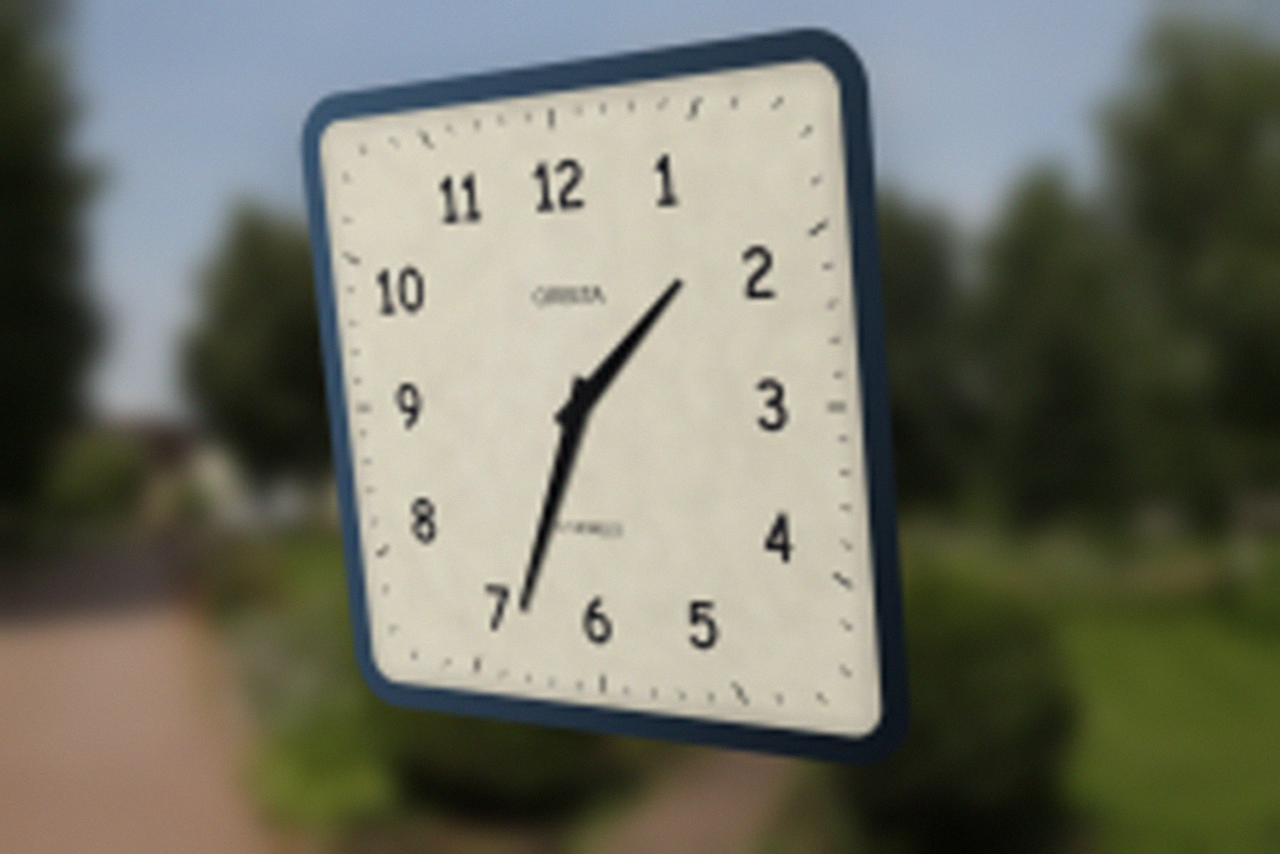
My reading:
h=1 m=34
